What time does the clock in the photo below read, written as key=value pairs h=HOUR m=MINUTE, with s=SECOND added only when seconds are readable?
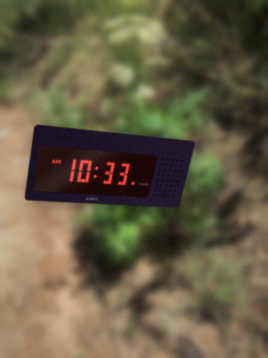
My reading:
h=10 m=33
